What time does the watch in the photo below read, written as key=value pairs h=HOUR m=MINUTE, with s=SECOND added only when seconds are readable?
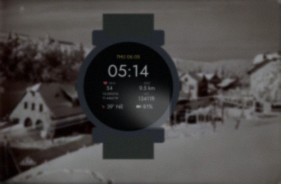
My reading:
h=5 m=14
